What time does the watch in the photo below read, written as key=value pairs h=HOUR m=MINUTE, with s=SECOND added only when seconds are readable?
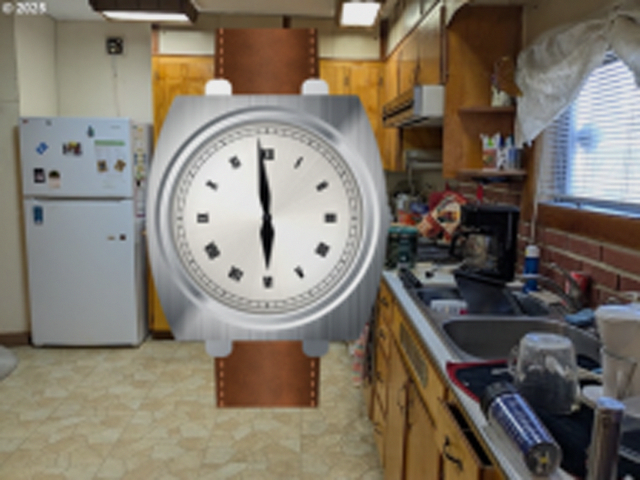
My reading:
h=5 m=59
